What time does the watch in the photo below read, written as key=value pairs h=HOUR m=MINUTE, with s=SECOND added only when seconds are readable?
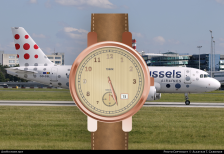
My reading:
h=5 m=27
